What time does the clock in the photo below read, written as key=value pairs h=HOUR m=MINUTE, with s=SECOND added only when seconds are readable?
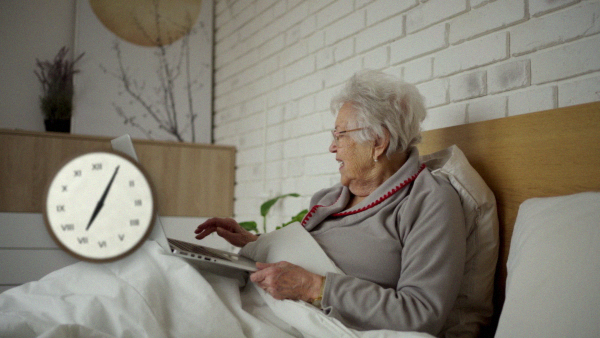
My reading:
h=7 m=5
